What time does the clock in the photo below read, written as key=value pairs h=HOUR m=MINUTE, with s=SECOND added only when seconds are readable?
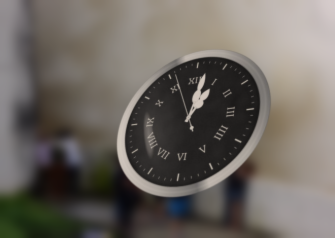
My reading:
h=1 m=1 s=56
